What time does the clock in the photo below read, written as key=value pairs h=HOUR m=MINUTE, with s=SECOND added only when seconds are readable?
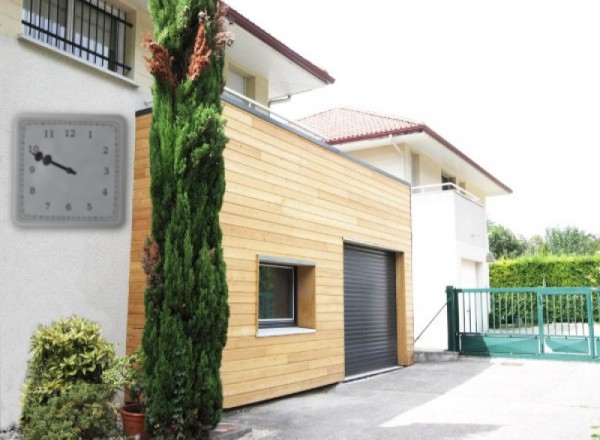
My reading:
h=9 m=49
